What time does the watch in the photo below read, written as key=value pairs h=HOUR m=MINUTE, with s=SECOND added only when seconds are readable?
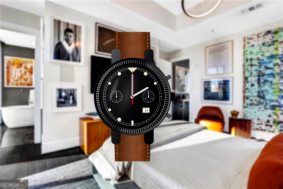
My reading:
h=2 m=0
